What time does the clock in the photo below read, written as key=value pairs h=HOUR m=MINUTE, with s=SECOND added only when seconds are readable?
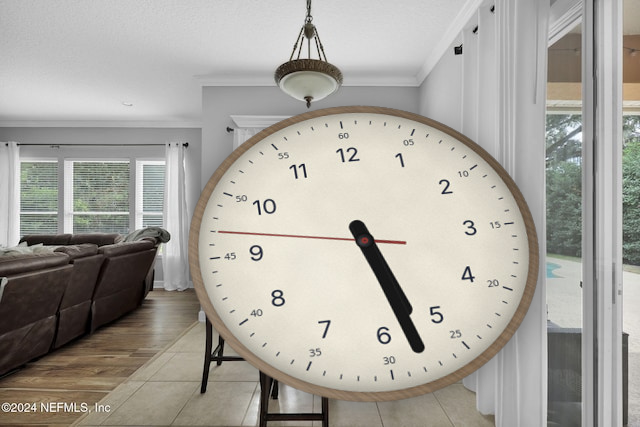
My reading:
h=5 m=27 s=47
